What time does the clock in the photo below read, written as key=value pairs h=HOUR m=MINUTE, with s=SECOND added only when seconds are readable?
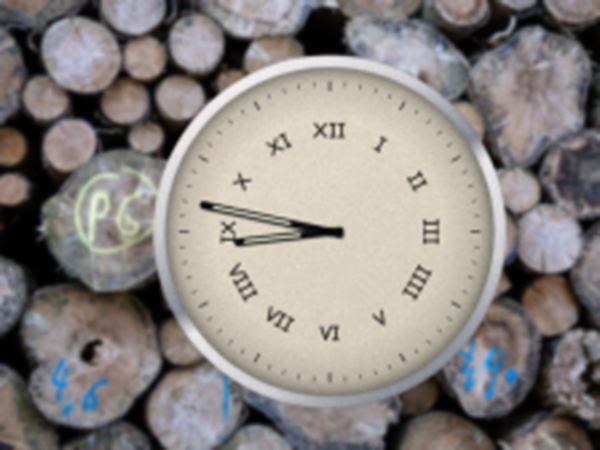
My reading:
h=8 m=47
